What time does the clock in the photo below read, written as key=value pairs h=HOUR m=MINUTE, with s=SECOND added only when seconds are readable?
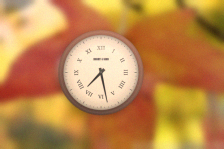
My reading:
h=7 m=28
